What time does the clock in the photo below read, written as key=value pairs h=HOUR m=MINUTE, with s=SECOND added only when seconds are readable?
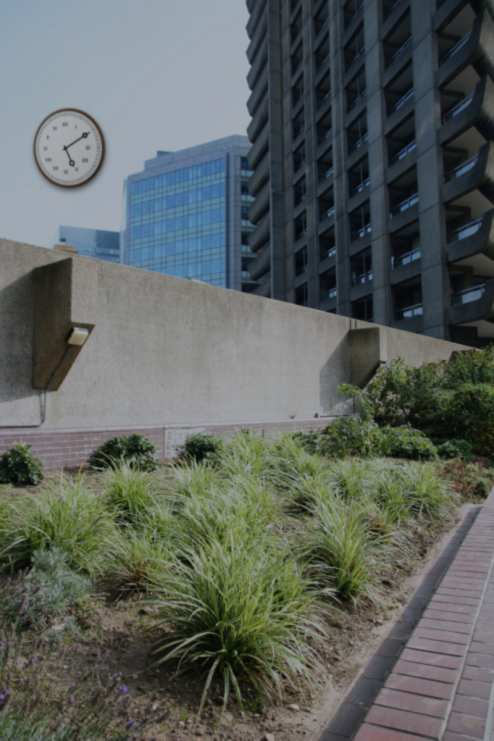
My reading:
h=5 m=10
